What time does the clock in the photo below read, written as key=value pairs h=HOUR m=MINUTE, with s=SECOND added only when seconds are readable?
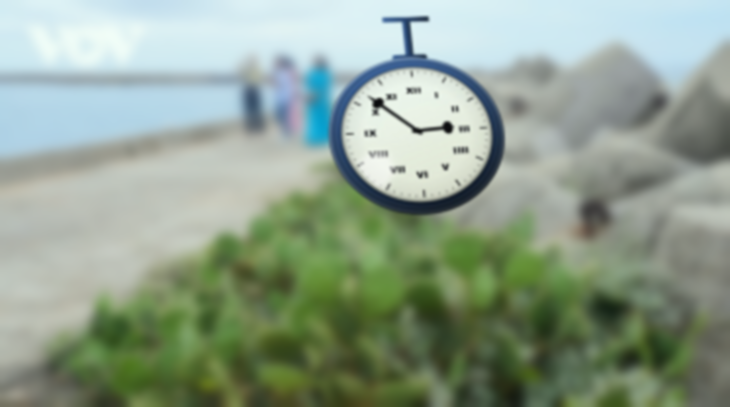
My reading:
h=2 m=52
